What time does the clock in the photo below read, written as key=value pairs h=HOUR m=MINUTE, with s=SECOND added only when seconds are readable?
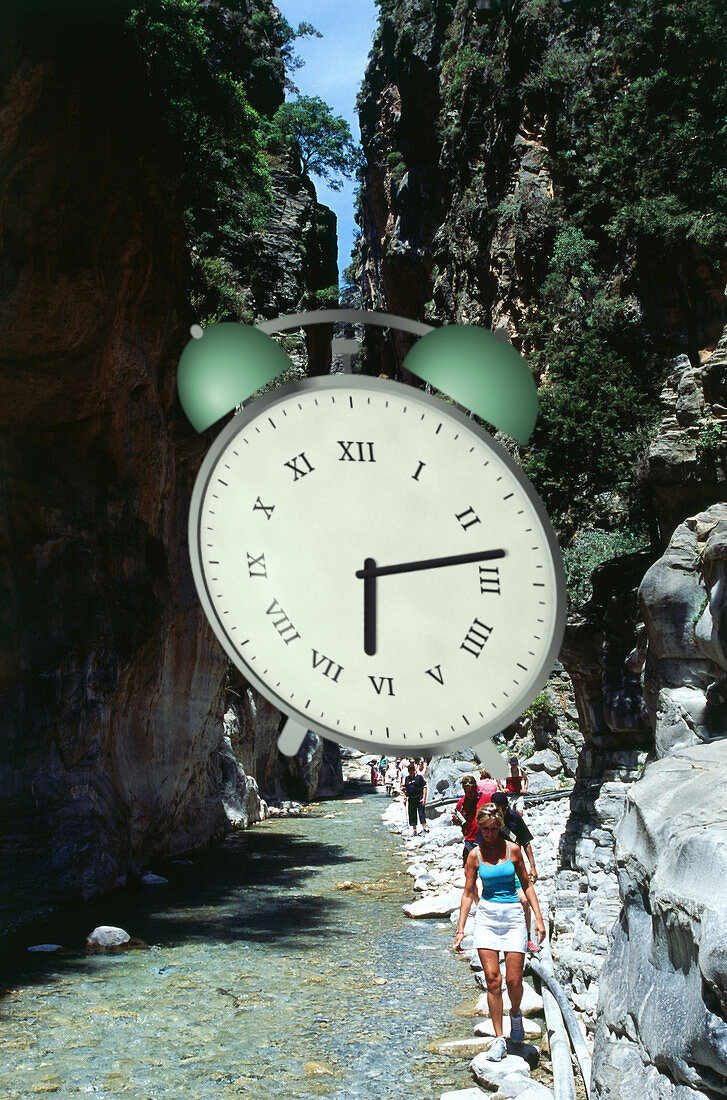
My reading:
h=6 m=13
